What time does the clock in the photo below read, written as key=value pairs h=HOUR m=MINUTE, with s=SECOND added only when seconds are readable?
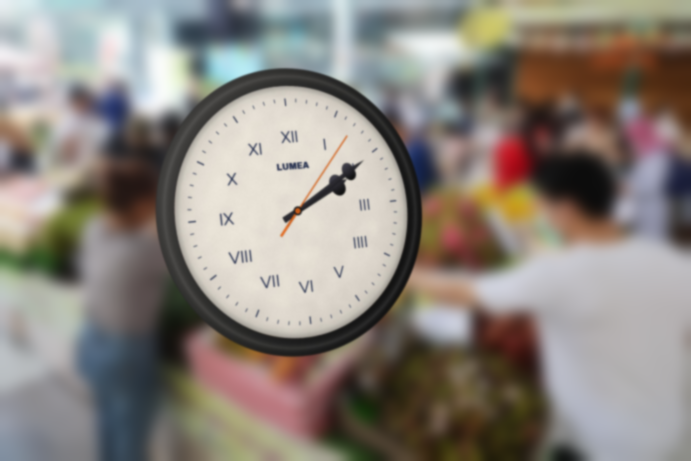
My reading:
h=2 m=10 s=7
